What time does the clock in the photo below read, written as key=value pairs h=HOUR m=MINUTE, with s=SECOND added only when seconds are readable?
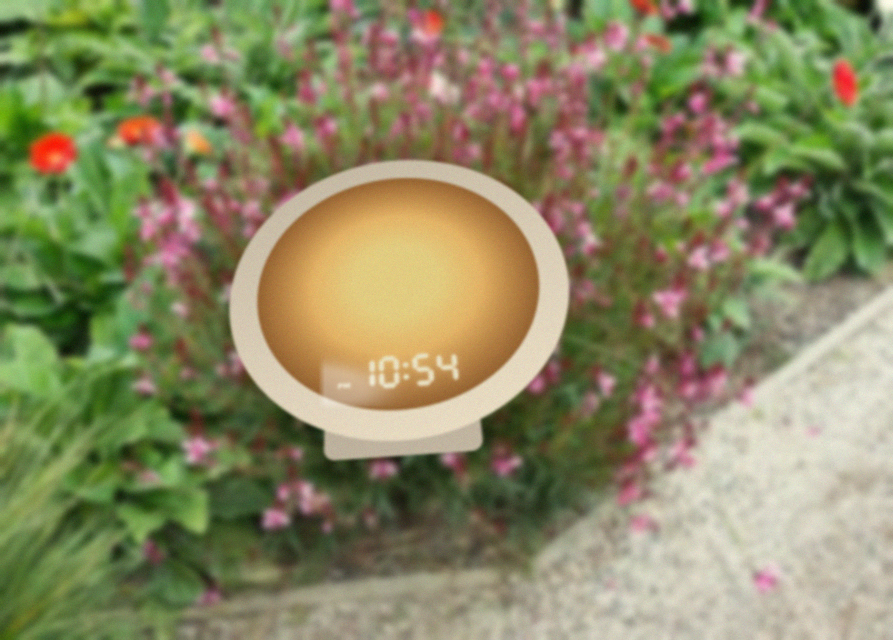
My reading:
h=10 m=54
